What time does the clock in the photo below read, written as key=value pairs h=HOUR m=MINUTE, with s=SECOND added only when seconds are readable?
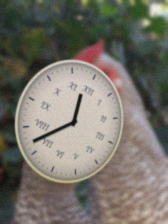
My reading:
h=11 m=37
